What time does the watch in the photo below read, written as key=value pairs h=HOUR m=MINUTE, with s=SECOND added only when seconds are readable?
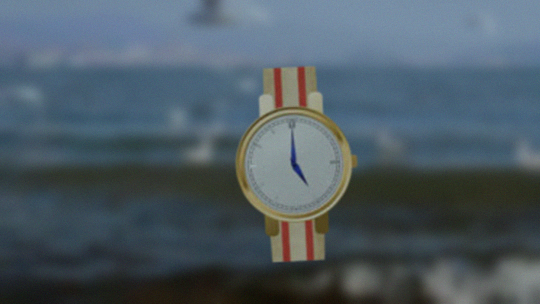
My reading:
h=5 m=0
